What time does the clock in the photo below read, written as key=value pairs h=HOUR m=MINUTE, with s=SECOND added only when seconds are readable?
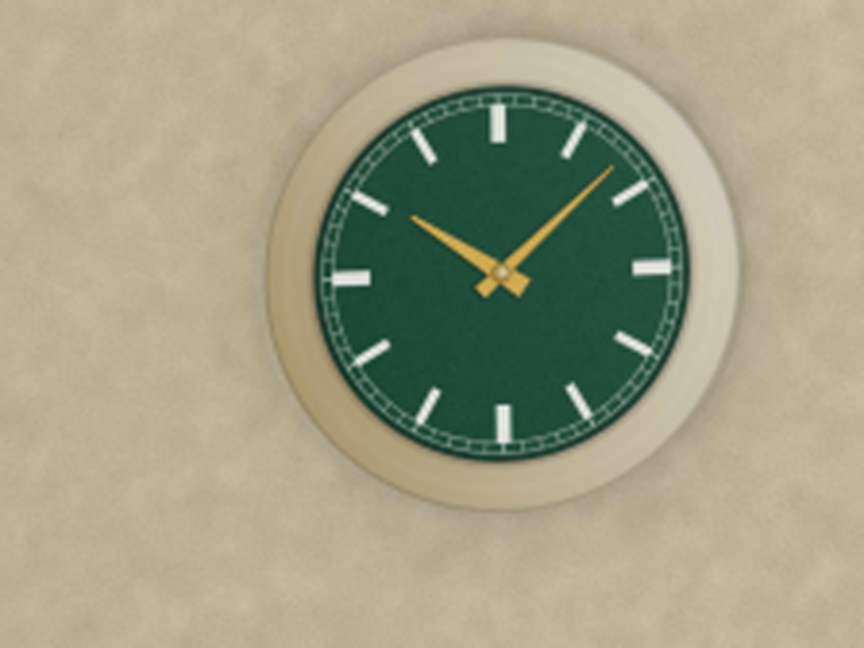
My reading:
h=10 m=8
